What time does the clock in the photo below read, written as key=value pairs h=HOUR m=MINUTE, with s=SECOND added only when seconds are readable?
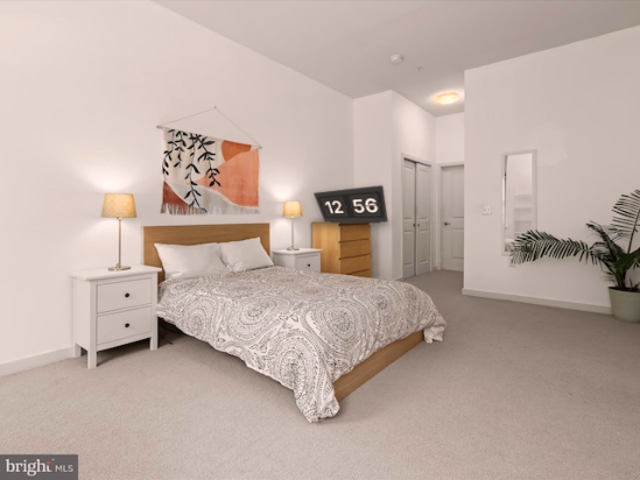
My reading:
h=12 m=56
